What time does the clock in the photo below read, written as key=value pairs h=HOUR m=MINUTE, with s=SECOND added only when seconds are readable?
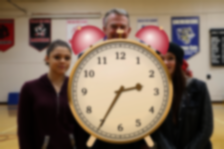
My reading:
h=2 m=35
